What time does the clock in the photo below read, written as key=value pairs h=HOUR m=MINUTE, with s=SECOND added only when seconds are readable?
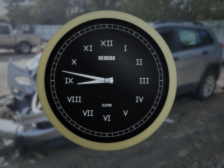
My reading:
h=8 m=47
